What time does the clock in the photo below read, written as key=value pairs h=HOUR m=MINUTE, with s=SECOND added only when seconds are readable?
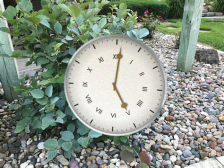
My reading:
h=5 m=1
